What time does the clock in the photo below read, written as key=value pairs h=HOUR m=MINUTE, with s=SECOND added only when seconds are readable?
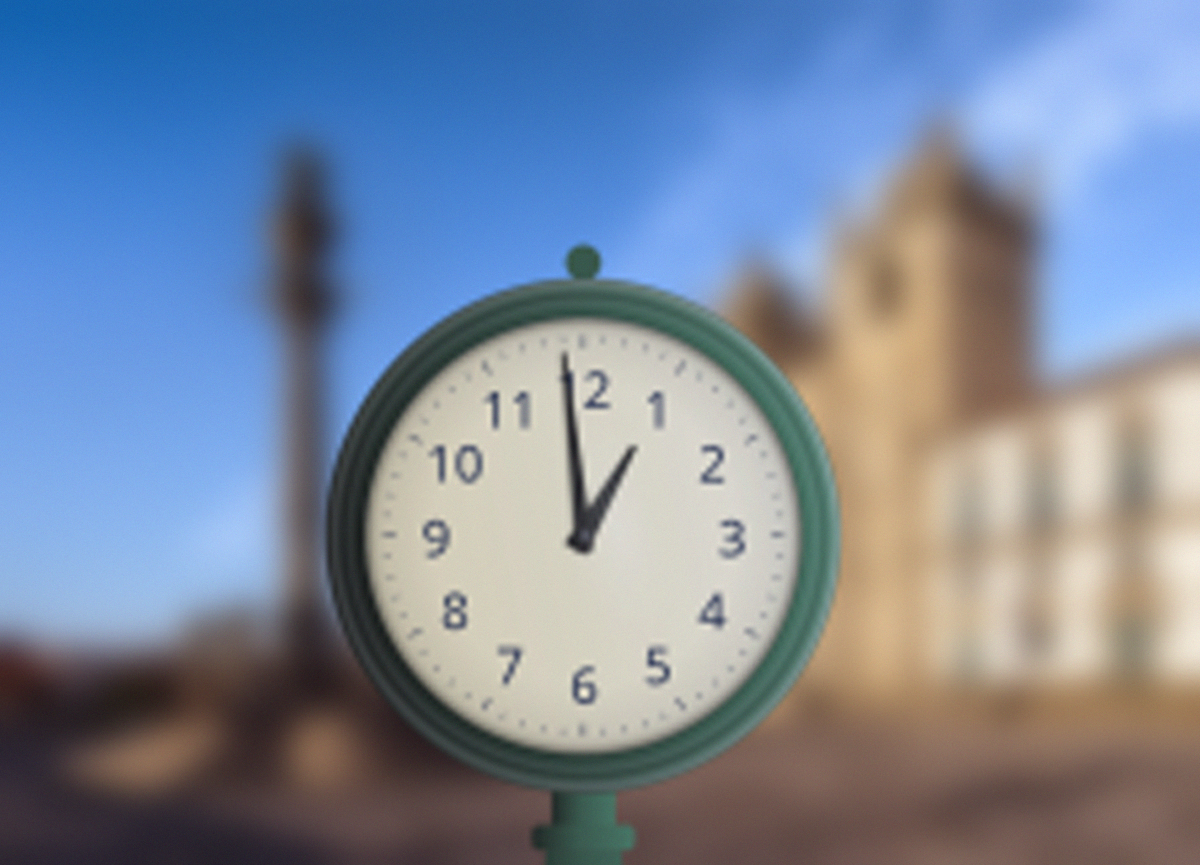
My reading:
h=12 m=59
